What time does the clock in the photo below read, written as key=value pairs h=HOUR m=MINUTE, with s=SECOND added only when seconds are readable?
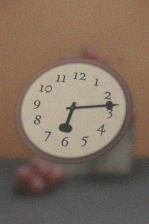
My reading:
h=6 m=13
